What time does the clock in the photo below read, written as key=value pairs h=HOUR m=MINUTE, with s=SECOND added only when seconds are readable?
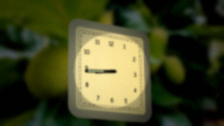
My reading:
h=8 m=44
